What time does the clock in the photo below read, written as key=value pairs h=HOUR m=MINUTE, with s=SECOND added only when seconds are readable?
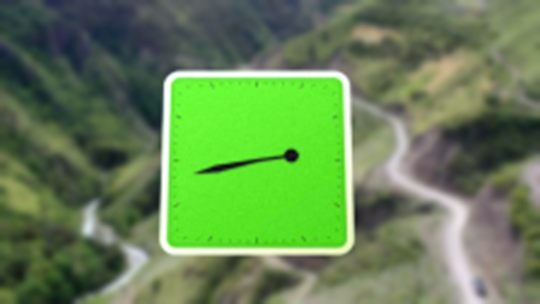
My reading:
h=2 m=43
